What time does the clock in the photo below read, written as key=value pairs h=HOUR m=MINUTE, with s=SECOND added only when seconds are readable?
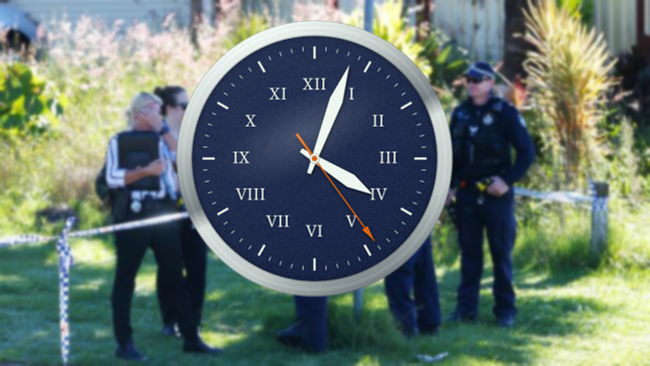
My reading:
h=4 m=3 s=24
